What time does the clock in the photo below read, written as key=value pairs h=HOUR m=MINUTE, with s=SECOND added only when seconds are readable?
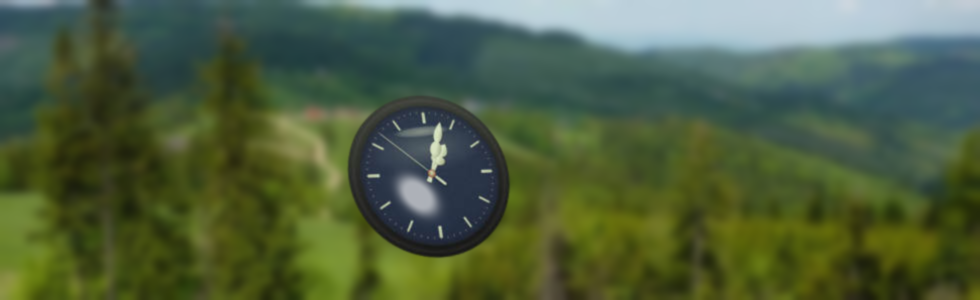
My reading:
h=1 m=2 s=52
